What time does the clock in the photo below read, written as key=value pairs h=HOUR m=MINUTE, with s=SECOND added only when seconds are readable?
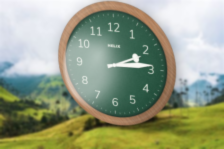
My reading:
h=2 m=14
